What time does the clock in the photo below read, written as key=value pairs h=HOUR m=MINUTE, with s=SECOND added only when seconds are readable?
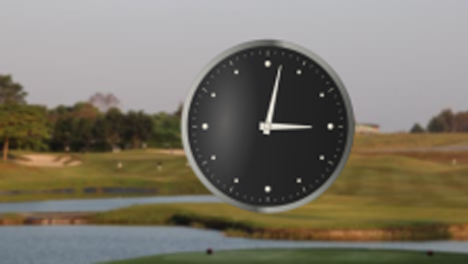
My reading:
h=3 m=2
